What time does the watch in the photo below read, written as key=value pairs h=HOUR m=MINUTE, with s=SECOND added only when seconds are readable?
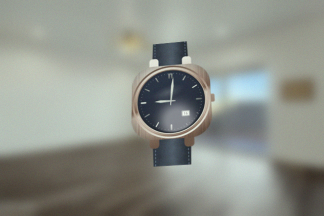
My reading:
h=9 m=1
